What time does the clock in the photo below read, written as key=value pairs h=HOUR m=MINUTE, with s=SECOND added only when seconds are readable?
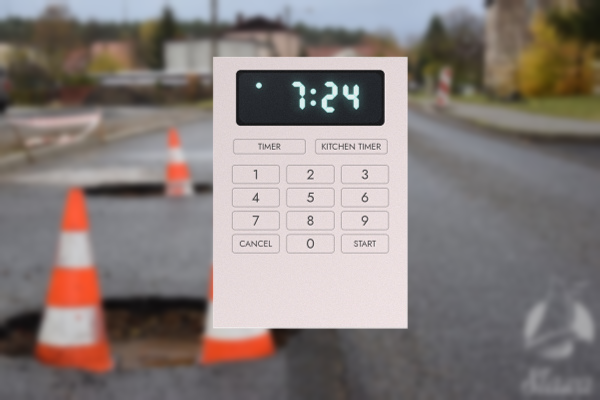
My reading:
h=7 m=24
